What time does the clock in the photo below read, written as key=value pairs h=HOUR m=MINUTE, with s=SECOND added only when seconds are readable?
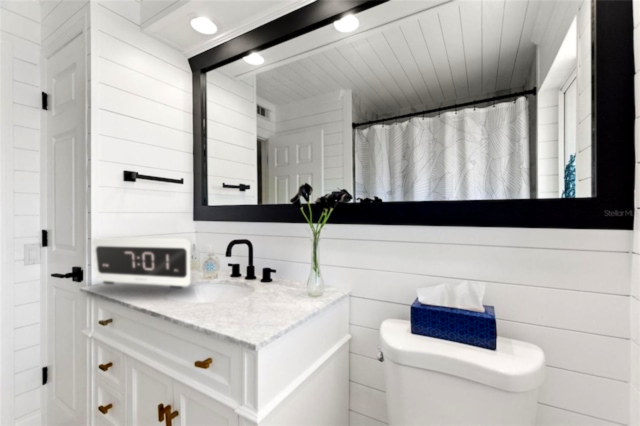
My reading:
h=7 m=1
